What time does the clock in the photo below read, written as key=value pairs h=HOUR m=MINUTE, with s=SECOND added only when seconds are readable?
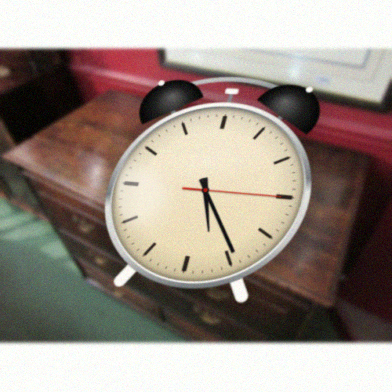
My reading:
h=5 m=24 s=15
